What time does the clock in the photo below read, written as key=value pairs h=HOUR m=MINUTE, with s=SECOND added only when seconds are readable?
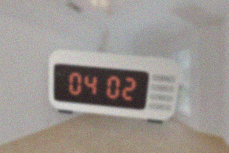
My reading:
h=4 m=2
